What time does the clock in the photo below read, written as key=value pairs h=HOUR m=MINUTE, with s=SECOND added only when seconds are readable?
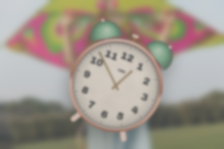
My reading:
h=12 m=52
